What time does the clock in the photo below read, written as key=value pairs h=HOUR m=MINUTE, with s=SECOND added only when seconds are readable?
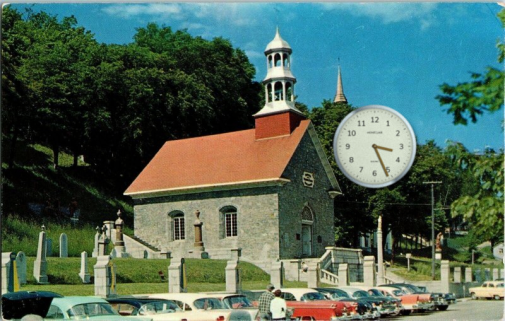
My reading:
h=3 m=26
